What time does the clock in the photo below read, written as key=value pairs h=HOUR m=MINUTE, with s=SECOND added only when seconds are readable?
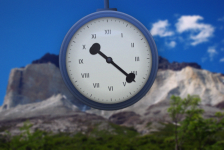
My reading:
h=10 m=22
